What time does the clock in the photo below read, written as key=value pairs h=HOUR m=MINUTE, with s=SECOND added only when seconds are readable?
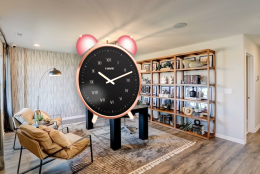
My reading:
h=10 m=12
